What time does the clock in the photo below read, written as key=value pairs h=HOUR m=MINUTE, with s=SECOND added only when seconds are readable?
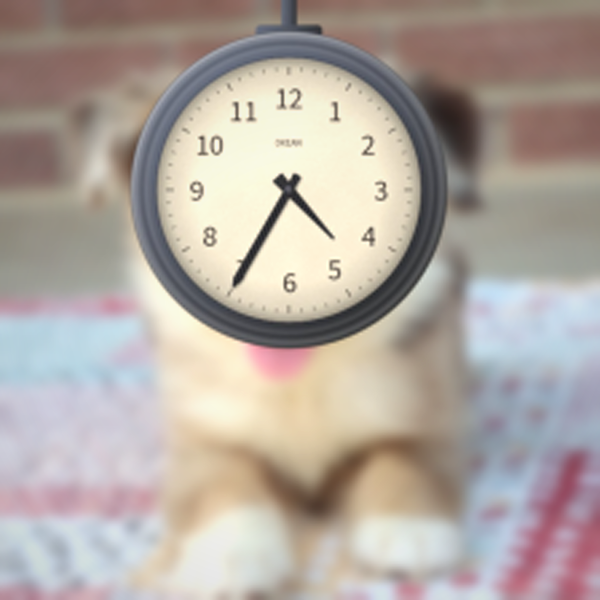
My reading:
h=4 m=35
